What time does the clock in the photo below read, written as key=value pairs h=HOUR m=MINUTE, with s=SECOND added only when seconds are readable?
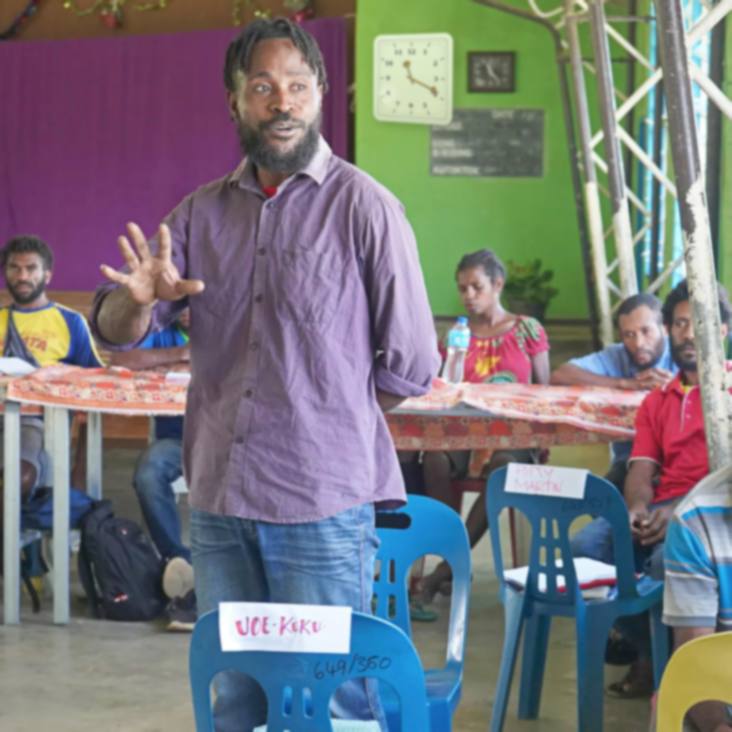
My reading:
h=11 m=19
